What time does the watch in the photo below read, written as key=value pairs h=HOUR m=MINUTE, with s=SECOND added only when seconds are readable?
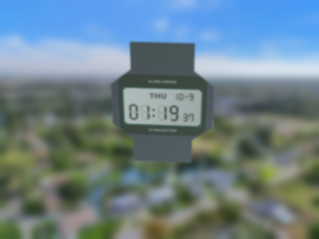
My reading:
h=1 m=19
